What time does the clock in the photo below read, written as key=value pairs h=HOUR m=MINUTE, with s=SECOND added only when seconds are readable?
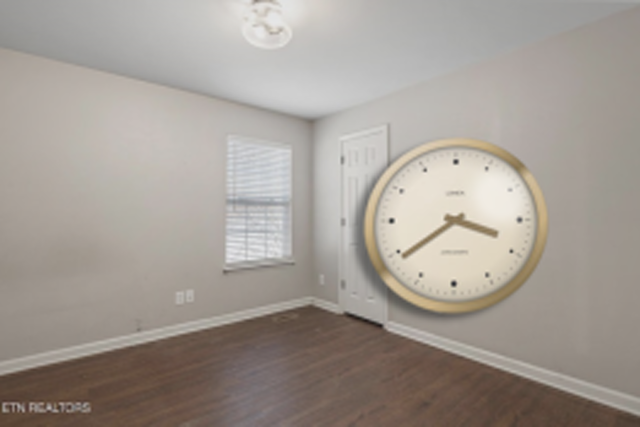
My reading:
h=3 m=39
